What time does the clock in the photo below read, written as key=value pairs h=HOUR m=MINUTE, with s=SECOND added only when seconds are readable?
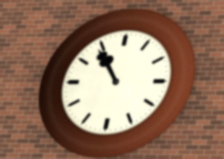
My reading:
h=10 m=54
